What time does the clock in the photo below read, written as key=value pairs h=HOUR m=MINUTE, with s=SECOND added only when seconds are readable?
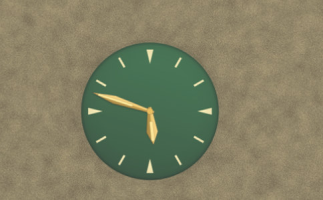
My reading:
h=5 m=48
